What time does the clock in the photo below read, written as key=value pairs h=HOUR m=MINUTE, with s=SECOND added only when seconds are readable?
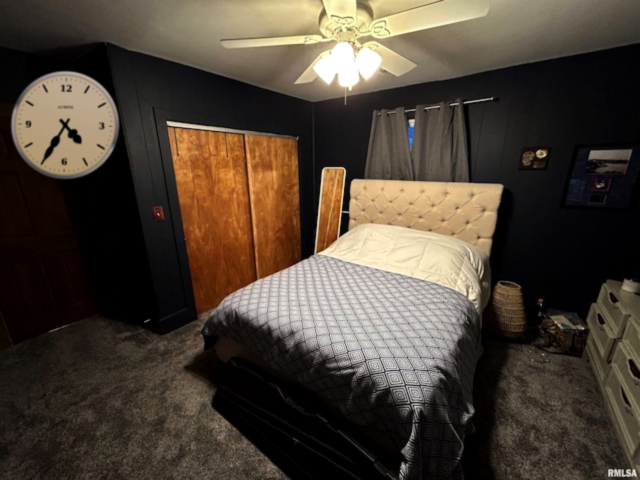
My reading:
h=4 m=35
